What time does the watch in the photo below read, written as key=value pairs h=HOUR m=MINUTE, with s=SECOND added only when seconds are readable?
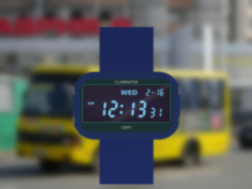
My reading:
h=12 m=13 s=31
